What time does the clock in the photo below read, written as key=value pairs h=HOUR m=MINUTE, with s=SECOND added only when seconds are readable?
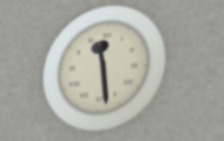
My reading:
h=11 m=28
